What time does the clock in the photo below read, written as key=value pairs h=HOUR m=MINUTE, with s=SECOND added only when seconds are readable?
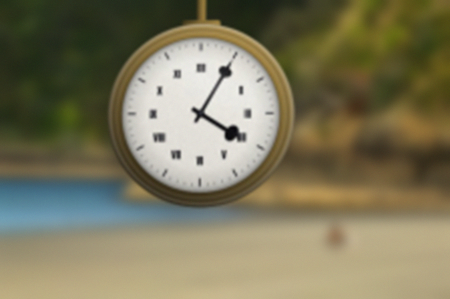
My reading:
h=4 m=5
